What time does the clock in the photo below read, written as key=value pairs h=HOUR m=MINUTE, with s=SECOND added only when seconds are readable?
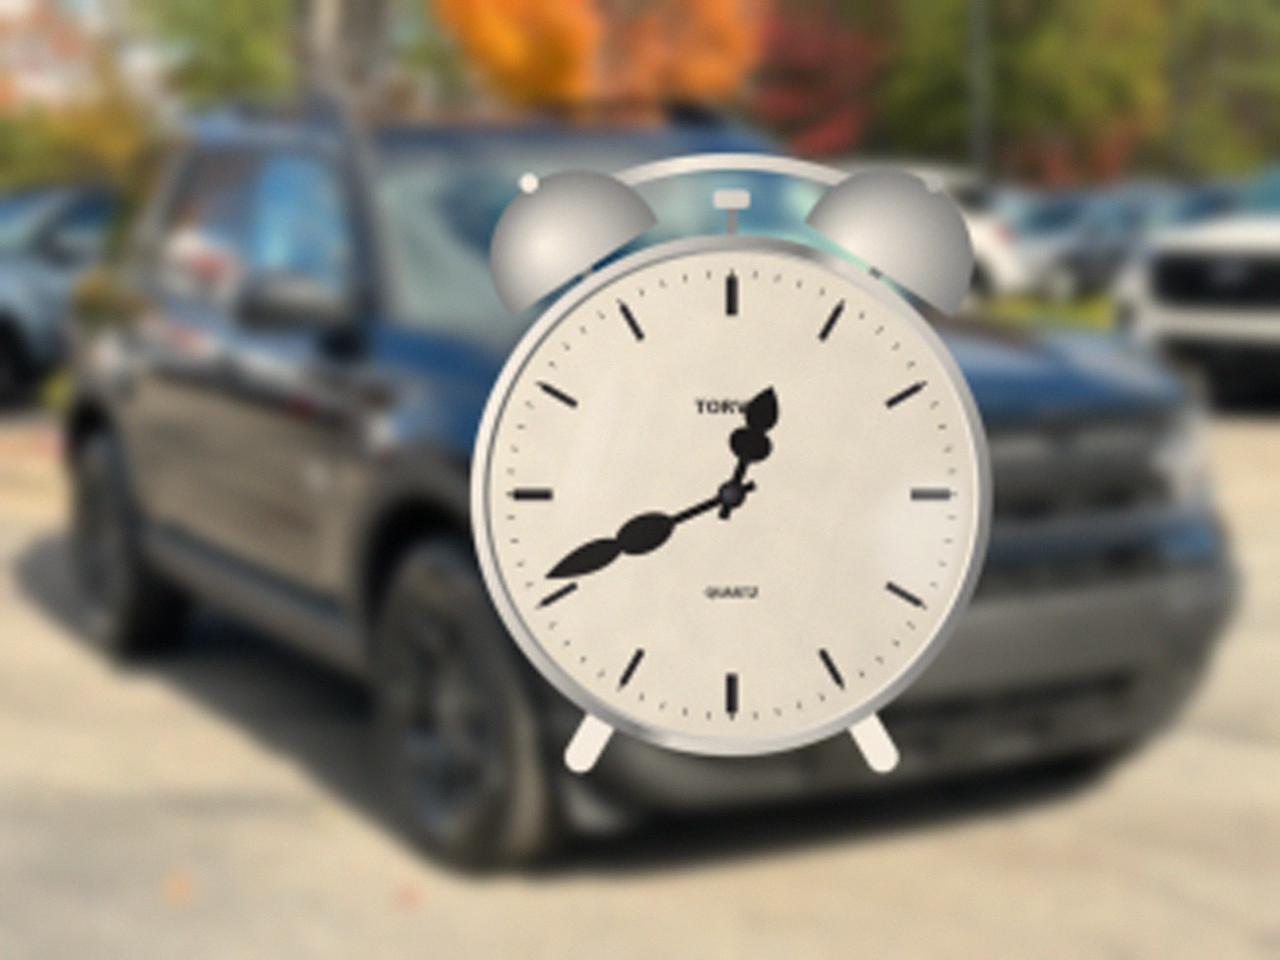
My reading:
h=12 m=41
